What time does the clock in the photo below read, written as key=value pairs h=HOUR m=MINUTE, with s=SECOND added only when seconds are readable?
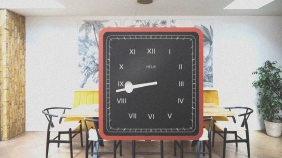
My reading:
h=8 m=43
